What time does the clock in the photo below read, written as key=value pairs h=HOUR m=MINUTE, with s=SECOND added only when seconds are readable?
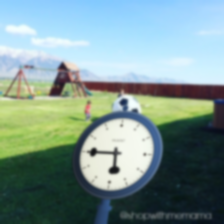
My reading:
h=5 m=45
